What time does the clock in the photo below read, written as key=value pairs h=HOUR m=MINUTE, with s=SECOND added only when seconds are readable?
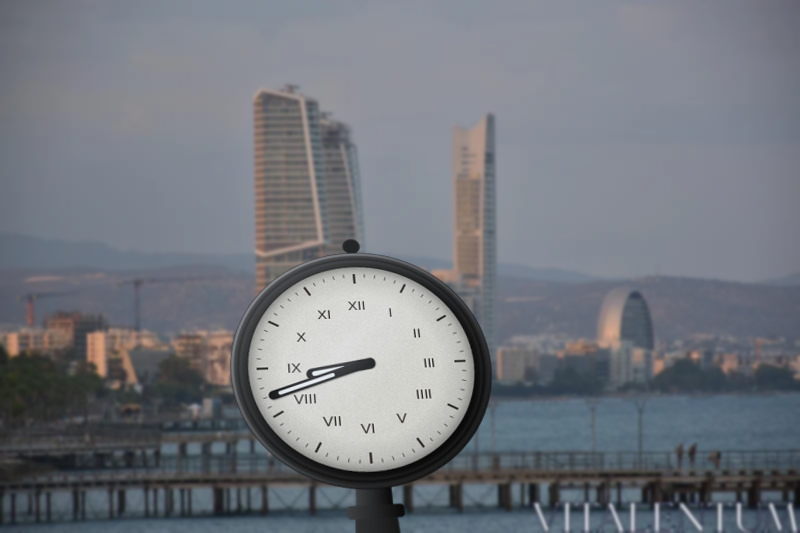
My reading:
h=8 m=42
